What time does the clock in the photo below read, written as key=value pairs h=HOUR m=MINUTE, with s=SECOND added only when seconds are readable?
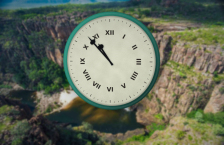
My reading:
h=10 m=53
